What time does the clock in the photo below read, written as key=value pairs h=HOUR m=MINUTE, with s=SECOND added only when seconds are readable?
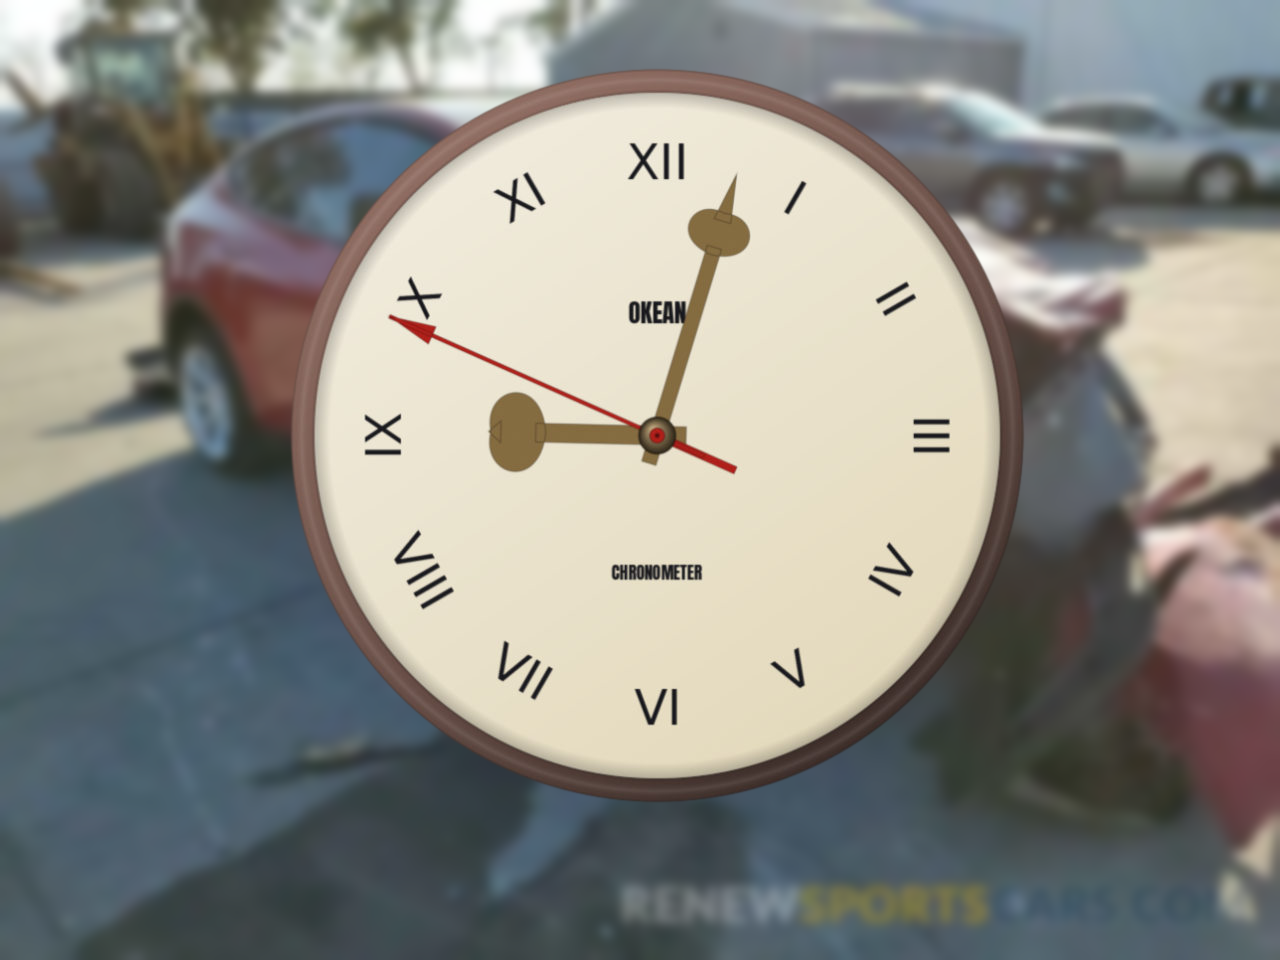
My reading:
h=9 m=2 s=49
